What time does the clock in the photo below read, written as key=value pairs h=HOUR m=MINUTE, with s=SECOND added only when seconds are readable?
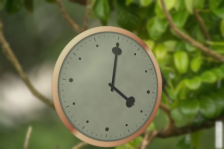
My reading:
h=4 m=0
